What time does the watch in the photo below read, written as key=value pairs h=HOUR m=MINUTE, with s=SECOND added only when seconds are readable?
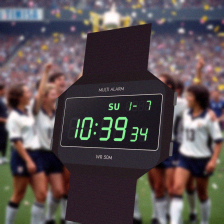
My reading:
h=10 m=39 s=34
